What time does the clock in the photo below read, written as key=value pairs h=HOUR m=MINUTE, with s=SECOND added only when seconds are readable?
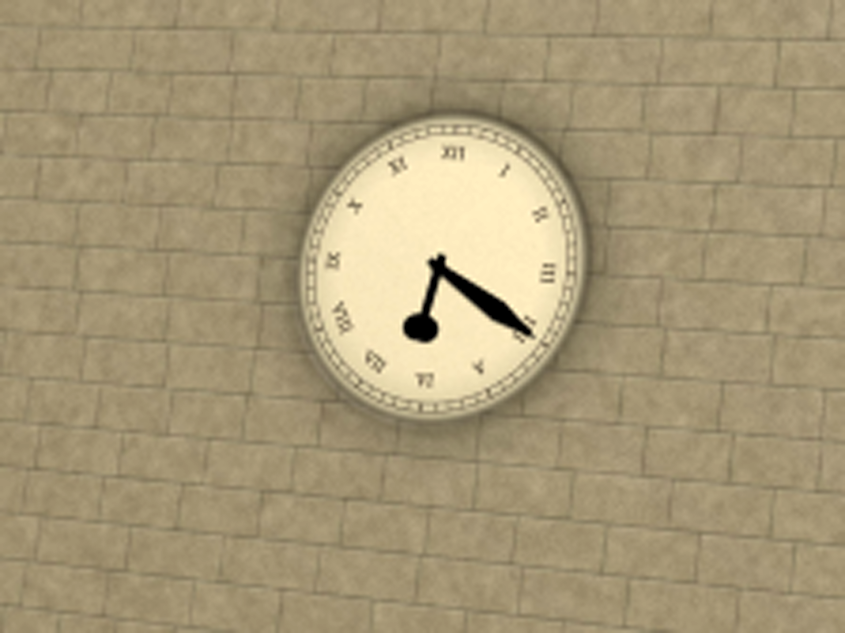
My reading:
h=6 m=20
